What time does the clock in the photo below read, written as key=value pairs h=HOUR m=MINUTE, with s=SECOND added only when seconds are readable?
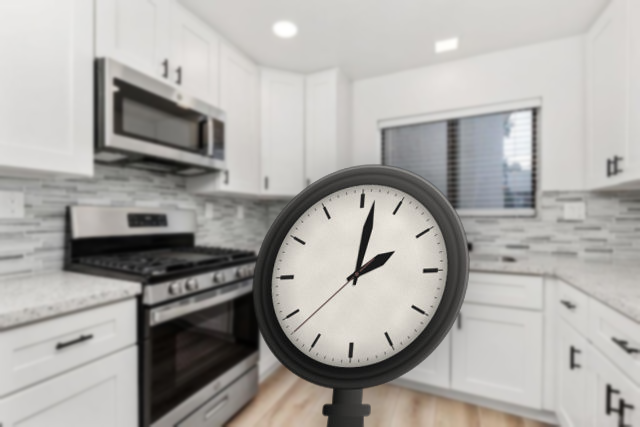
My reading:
h=2 m=1 s=38
